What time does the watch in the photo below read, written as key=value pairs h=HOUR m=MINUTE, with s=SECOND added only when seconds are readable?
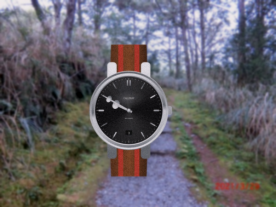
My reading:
h=9 m=50
